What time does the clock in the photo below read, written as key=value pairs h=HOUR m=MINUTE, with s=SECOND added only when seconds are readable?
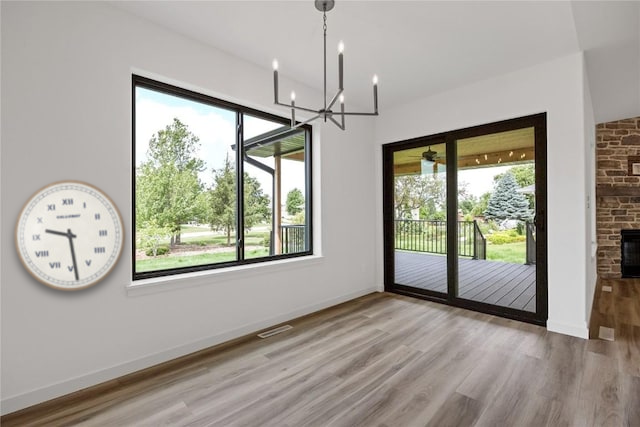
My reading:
h=9 m=29
